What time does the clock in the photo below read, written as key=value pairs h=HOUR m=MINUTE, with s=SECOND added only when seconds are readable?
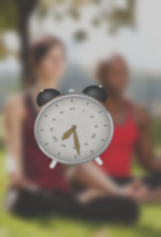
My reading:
h=7 m=29
